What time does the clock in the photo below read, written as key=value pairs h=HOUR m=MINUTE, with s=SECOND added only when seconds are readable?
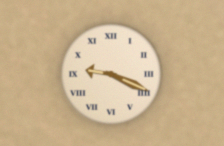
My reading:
h=9 m=19
